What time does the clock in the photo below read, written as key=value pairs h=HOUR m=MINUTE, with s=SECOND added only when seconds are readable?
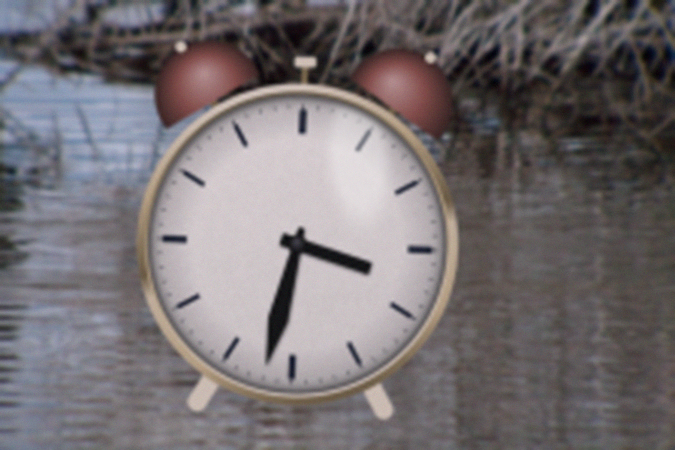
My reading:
h=3 m=32
